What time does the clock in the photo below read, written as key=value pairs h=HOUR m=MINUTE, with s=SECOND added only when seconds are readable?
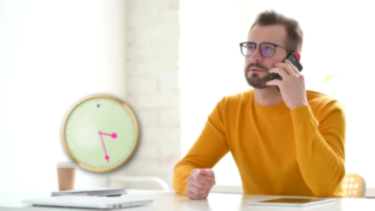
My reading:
h=3 m=28
